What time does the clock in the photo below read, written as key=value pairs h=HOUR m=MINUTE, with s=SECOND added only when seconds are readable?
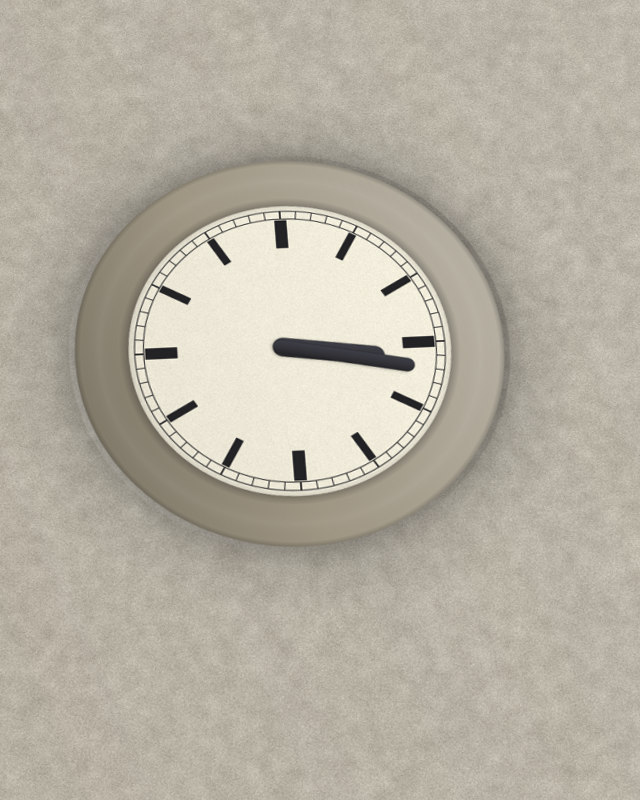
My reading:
h=3 m=17
